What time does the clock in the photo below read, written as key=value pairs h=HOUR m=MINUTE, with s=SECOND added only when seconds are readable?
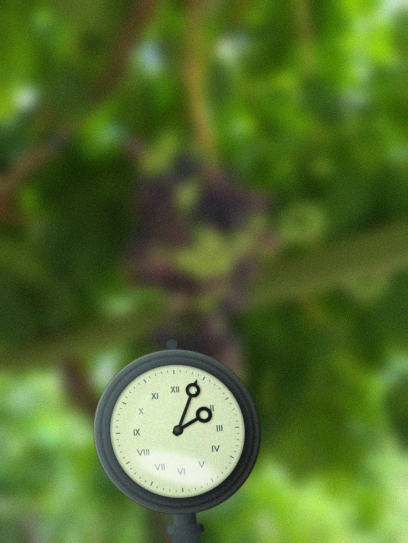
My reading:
h=2 m=4
